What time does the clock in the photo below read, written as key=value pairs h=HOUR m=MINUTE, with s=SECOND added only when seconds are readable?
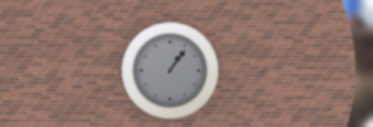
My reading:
h=1 m=6
